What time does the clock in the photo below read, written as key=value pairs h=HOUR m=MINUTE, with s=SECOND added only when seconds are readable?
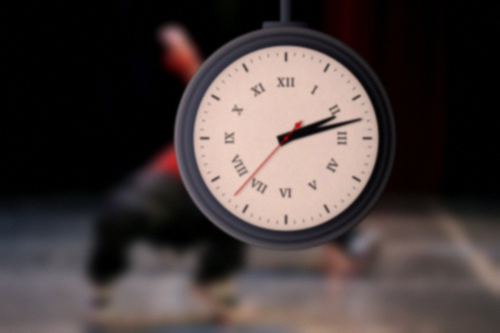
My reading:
h=2 m=12 s=37
